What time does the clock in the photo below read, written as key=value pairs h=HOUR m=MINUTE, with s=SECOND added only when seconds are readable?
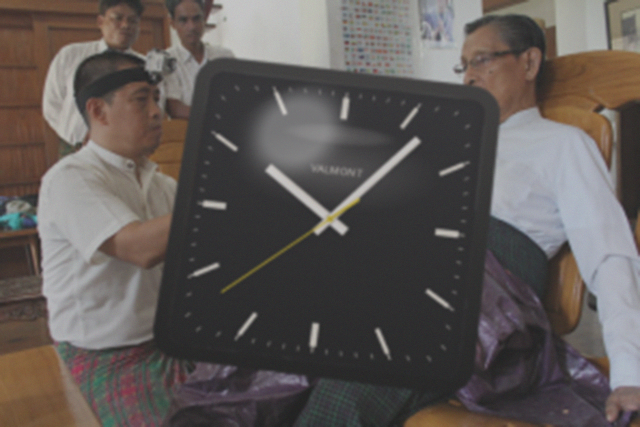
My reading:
h=10 m=6 s=38
